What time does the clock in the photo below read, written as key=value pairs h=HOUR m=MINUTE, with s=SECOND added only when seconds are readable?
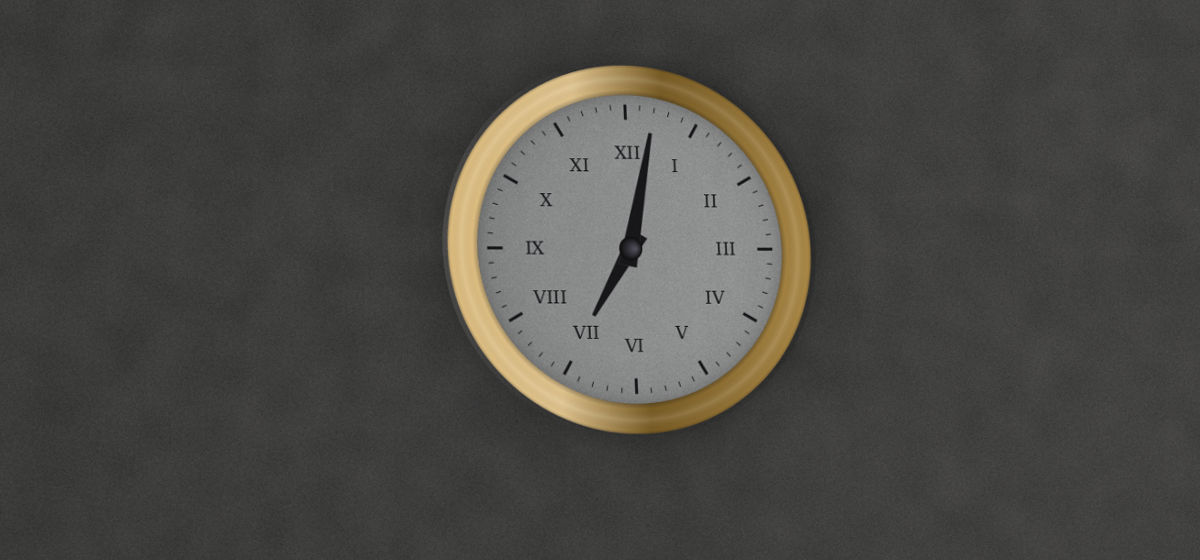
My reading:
h=7 m=2
